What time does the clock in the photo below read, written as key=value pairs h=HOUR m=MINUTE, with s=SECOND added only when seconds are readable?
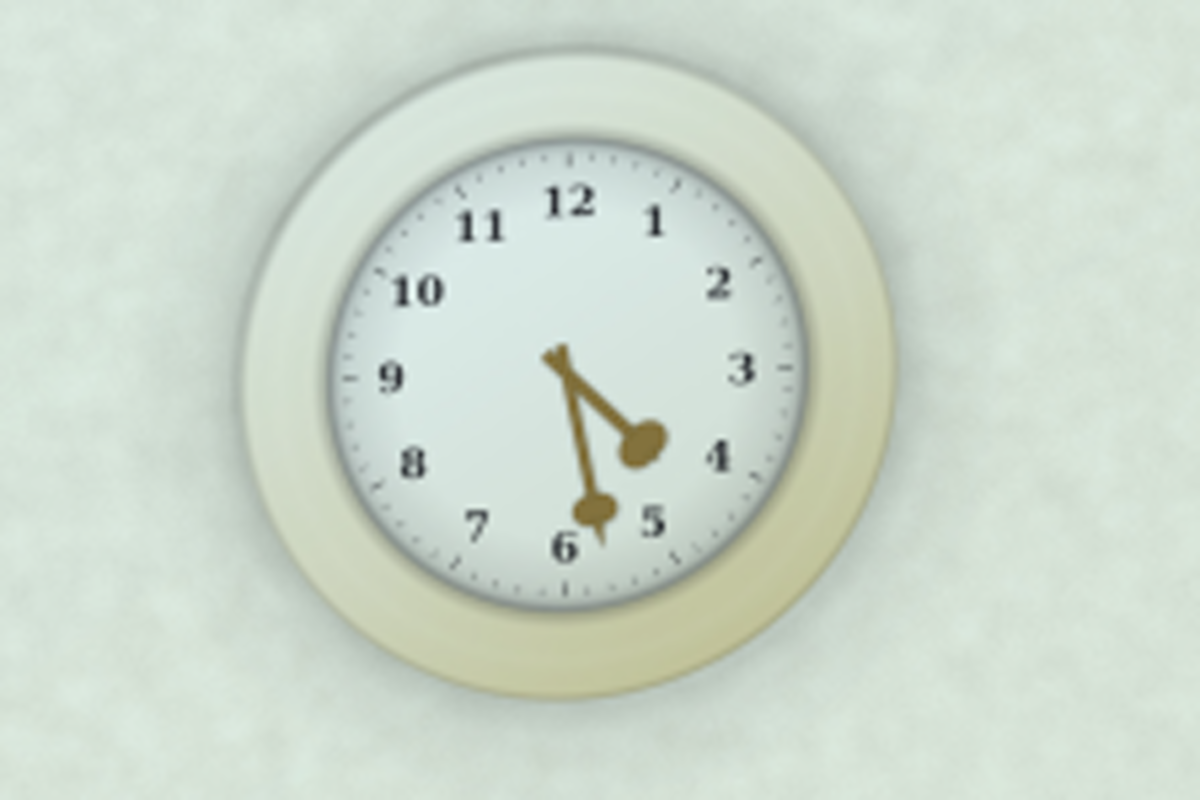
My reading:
h=4 m=28
